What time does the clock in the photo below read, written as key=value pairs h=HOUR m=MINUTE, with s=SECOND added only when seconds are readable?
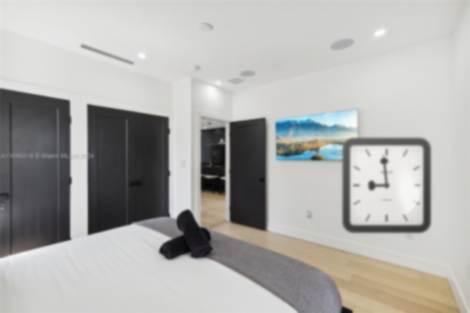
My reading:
h=8 m=59
